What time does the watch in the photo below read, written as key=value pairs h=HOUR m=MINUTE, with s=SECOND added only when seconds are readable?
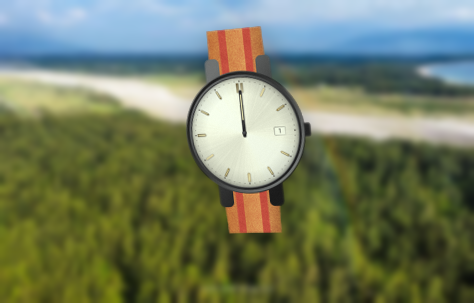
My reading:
h=12 m=0
